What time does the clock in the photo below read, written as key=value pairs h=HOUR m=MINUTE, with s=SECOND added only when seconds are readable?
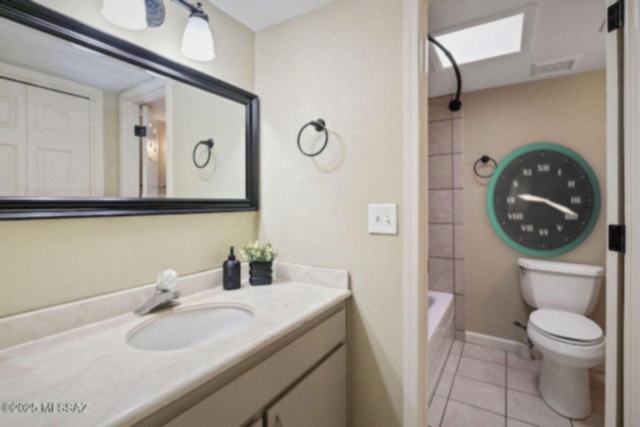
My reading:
h=9 m=19
